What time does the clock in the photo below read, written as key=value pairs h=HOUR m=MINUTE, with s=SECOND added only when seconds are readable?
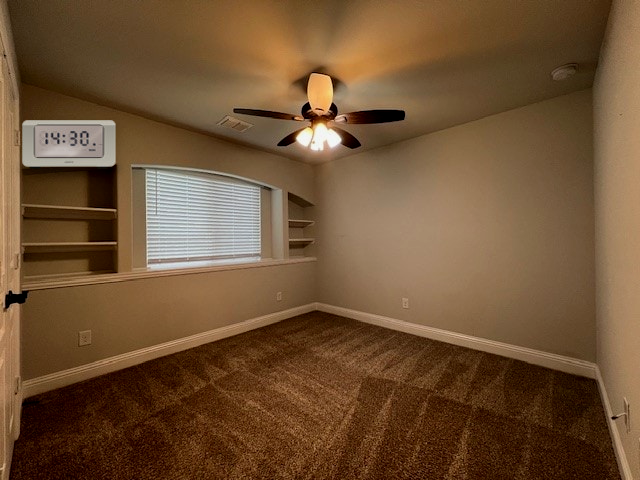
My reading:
h=14 m=30
